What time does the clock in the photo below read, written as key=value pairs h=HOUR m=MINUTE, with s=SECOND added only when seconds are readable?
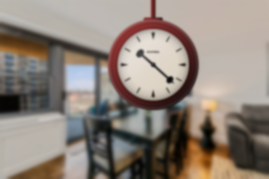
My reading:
h=10 m=22
